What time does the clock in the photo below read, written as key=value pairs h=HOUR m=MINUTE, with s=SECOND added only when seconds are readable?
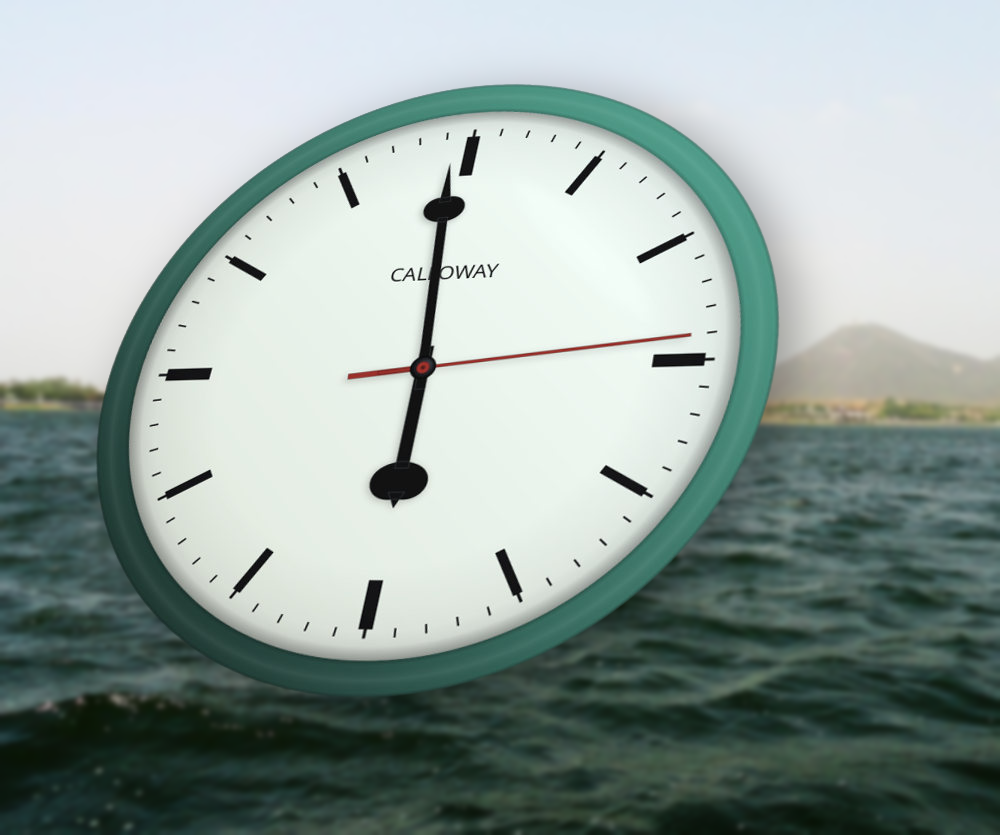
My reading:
h=5 m=59 s=14
